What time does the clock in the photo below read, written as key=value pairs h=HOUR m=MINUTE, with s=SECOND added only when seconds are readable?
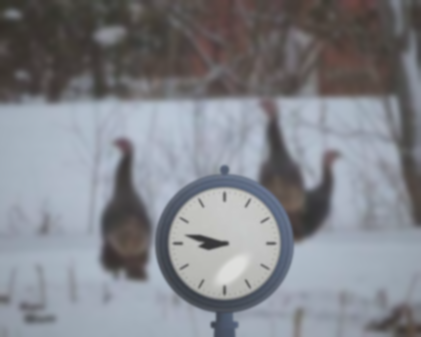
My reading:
h=8 m=47
